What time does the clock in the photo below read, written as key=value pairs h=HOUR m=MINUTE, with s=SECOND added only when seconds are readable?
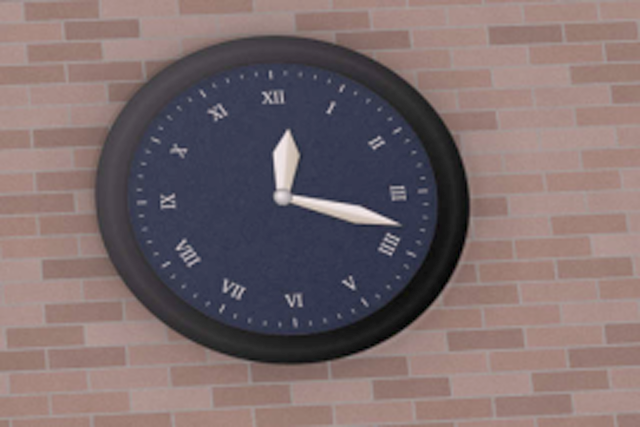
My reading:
h=12 m=18
